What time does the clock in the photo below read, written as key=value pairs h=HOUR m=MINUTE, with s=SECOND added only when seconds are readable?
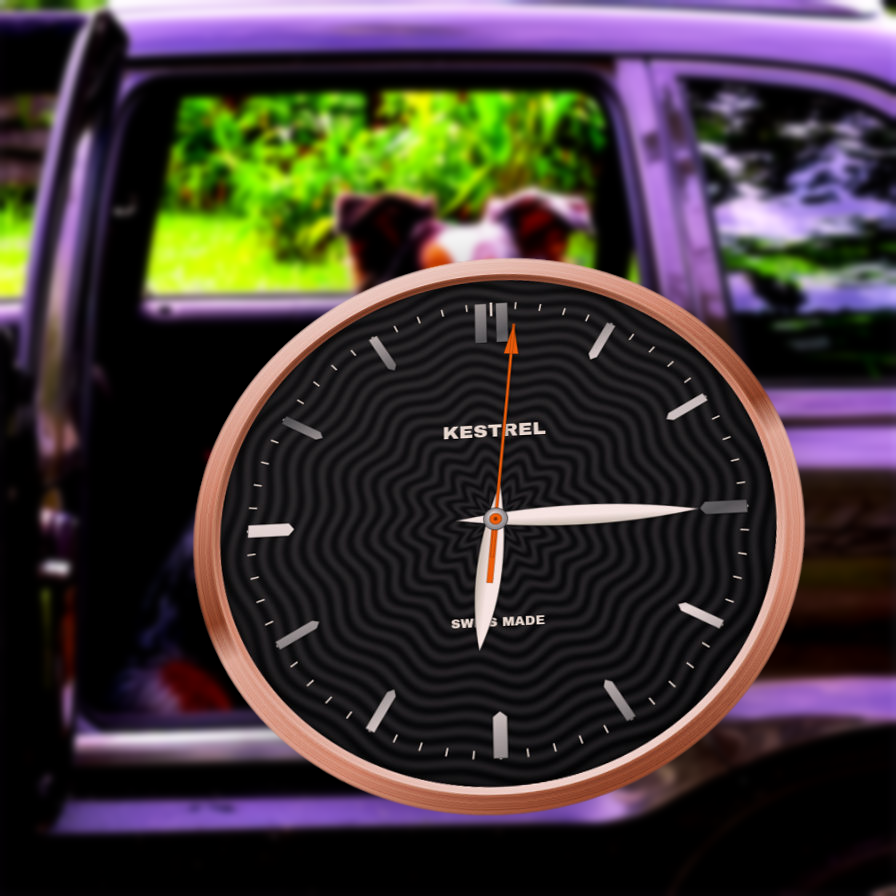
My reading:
h=6 m=15 s=1
